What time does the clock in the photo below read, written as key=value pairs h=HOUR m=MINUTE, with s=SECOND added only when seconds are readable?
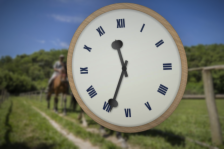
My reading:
h=11 m=34
